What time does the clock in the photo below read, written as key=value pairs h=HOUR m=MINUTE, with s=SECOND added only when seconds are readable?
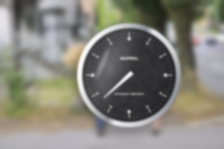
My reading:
h=7 m=38
